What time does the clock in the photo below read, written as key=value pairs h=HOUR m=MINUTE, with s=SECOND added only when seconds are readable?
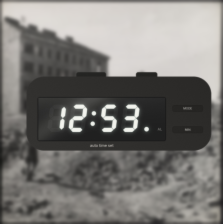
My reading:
h=12 m=53
